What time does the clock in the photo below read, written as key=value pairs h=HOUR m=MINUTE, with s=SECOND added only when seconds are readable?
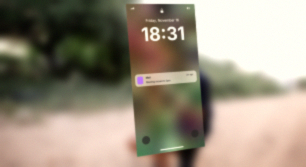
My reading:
h=18 m=31
